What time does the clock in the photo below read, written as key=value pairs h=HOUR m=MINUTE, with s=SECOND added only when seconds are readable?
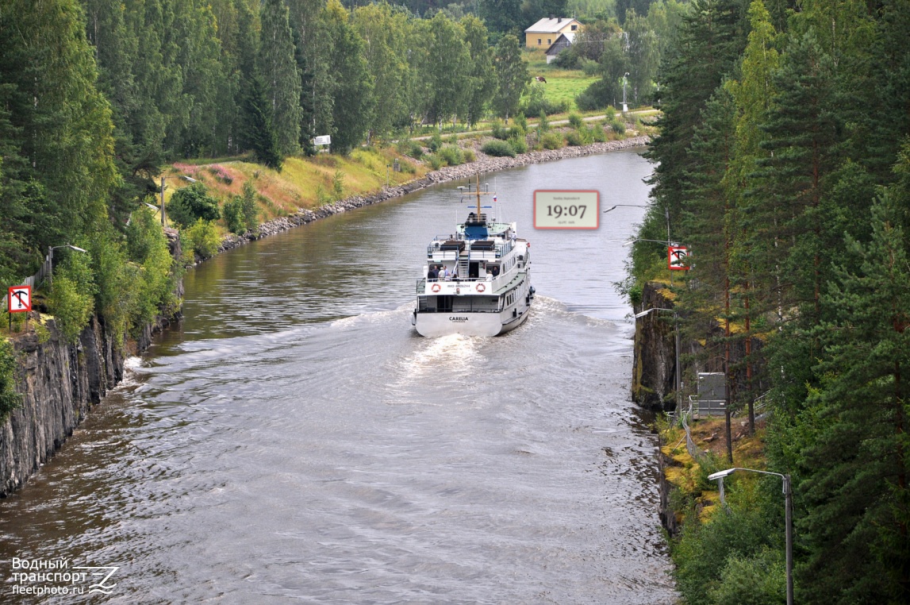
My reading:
h=19 m=7
